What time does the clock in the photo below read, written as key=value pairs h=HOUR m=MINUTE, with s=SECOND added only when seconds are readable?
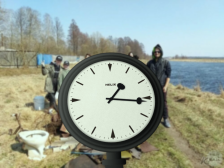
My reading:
h=1 m=16
